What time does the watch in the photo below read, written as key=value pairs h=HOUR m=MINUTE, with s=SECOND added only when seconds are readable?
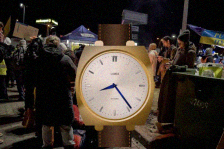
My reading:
h=8 m=24
